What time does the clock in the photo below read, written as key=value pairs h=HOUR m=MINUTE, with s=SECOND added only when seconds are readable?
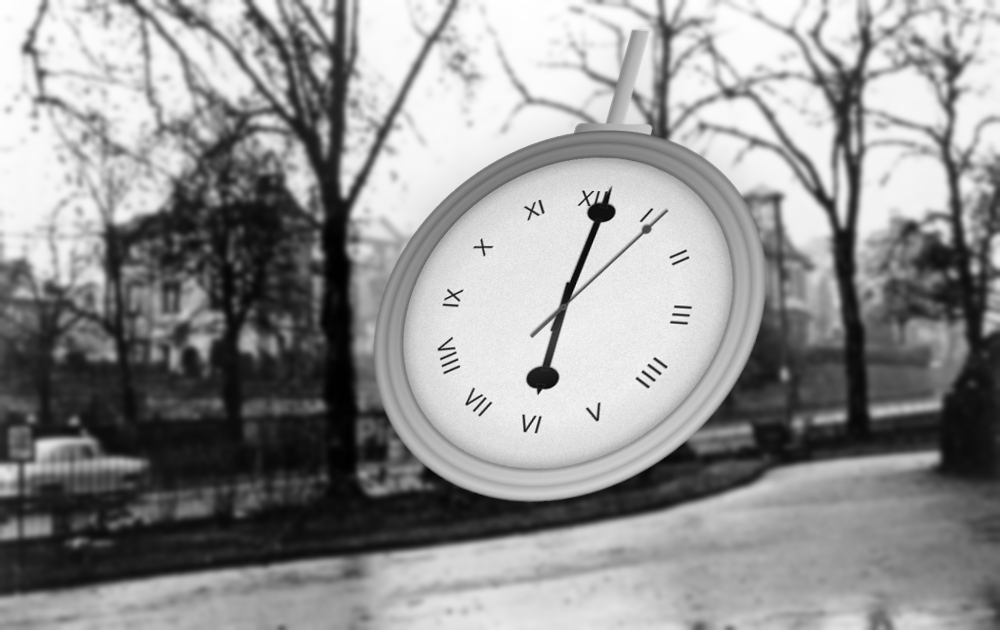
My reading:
h=6 m=1 s=6
